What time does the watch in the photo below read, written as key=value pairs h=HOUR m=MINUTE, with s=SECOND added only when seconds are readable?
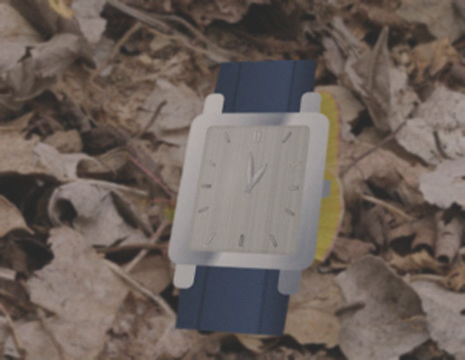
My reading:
h=12 m=59
